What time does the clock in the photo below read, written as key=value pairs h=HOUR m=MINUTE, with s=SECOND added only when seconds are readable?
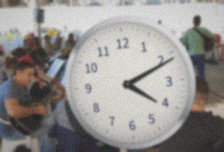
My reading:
h=4 m=11
